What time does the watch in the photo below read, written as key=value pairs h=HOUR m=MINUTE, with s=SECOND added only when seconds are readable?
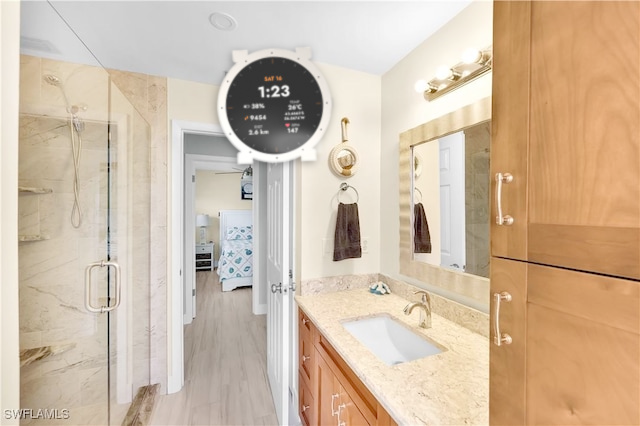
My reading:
h=1 m=23
